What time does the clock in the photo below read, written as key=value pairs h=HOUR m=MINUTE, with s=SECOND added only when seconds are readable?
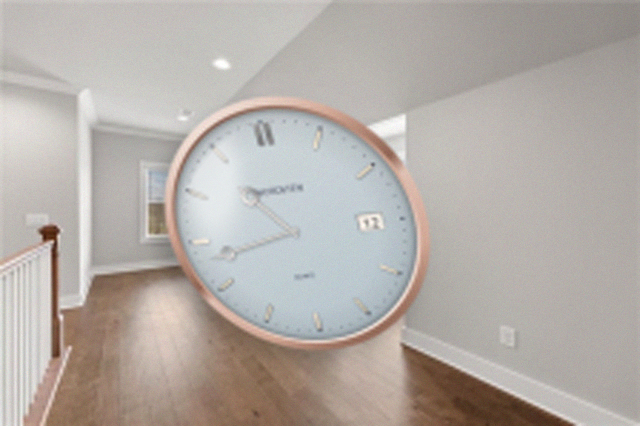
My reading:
h=10 m=43
